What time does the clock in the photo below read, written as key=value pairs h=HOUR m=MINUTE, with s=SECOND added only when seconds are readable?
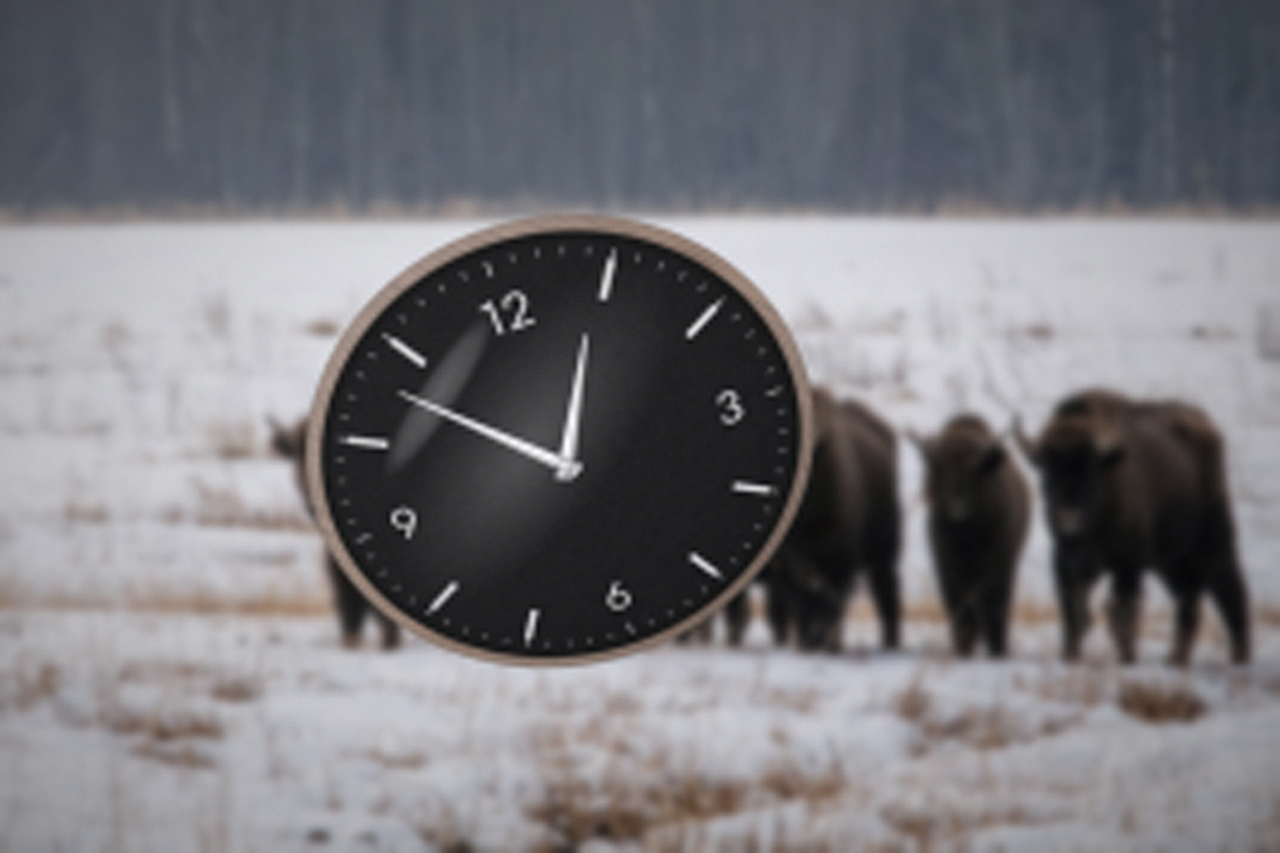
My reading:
h=12 m=53
